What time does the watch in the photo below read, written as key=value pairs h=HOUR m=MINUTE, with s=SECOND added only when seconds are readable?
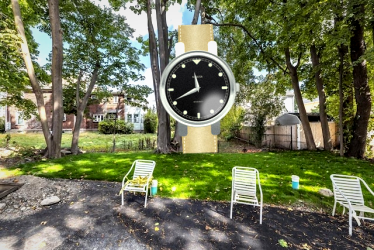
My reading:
h=11 m=41
